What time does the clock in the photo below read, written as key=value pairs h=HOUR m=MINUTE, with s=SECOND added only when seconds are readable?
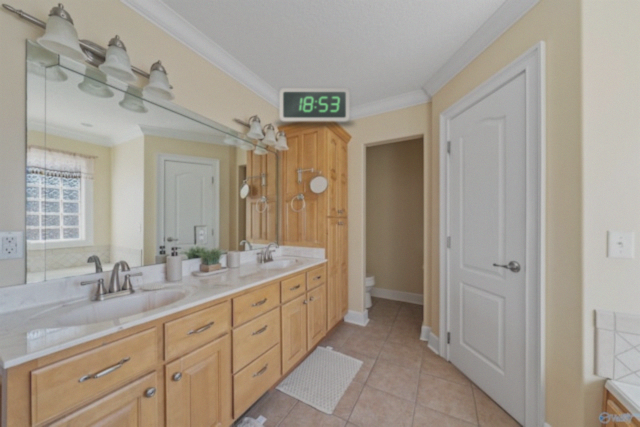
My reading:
h=18 m=53
